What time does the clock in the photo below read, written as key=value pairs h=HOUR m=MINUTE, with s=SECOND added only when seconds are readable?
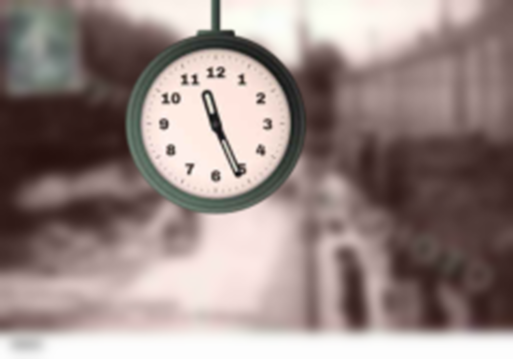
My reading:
h=11 m=26
